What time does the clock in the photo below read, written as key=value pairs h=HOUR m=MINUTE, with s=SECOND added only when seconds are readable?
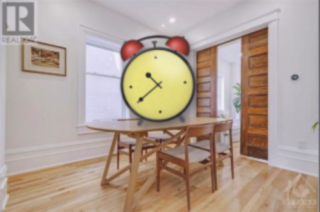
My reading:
h=10 m=39
